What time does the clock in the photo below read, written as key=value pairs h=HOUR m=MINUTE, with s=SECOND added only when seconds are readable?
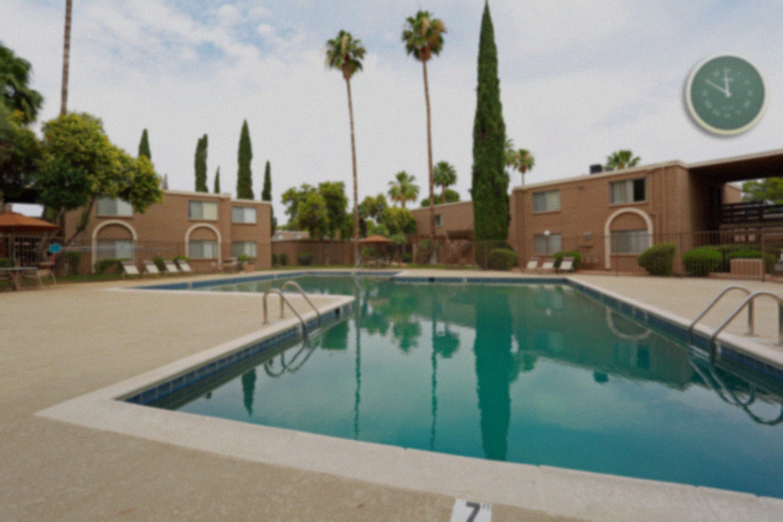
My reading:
h=11 m=50
